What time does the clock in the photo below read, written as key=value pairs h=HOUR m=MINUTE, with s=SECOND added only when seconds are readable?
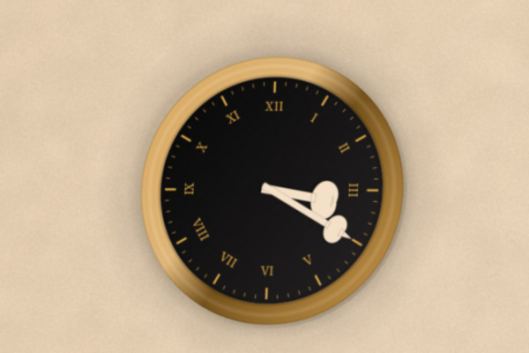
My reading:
h=3 m=20
